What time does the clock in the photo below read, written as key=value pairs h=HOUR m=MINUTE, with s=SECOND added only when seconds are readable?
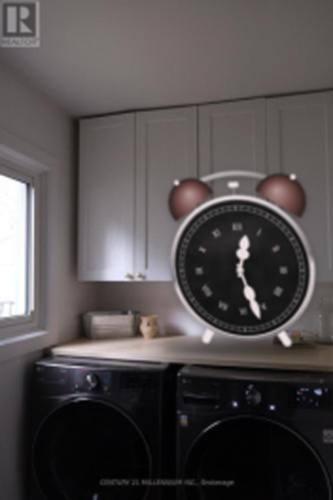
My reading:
h=12 m=27
